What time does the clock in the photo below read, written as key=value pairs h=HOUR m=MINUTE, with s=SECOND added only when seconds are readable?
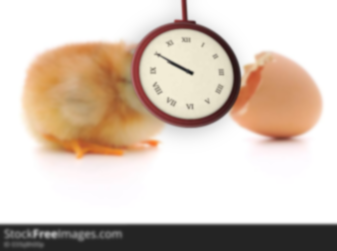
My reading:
h=9 m=50
